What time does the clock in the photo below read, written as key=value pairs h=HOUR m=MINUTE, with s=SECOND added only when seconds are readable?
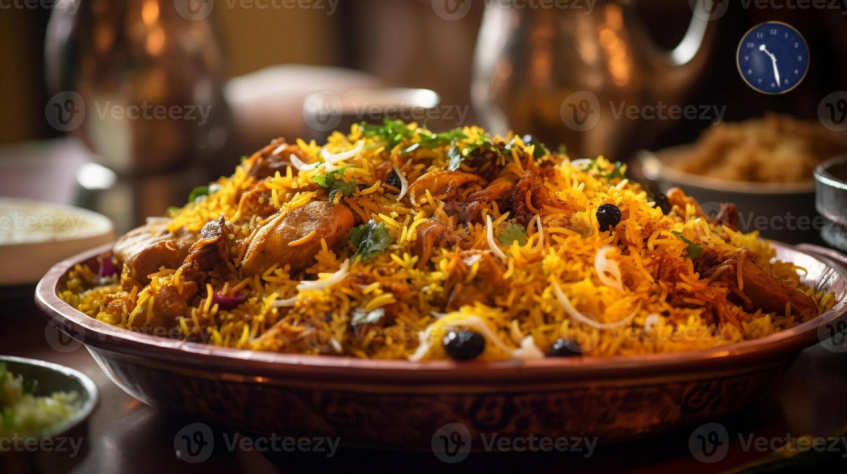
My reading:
h=10 m=28
